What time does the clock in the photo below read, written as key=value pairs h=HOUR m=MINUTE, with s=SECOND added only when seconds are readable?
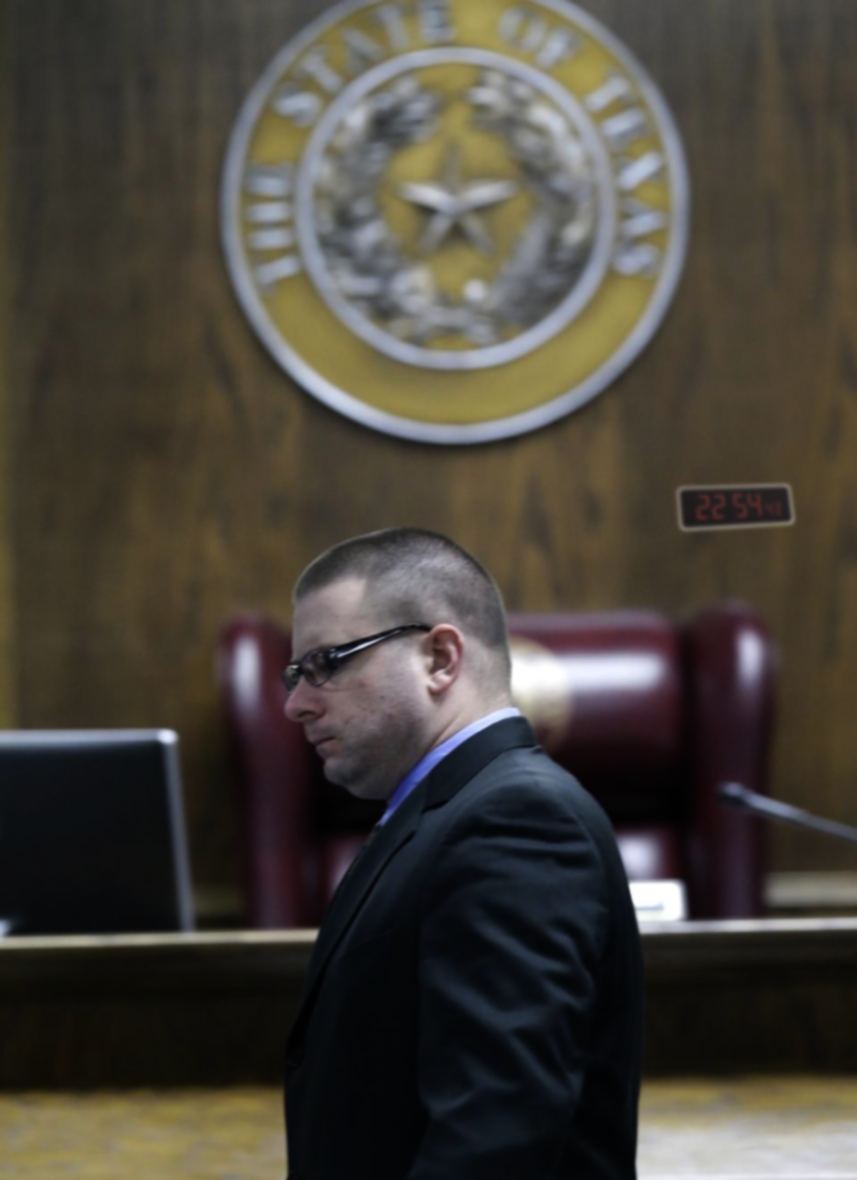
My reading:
h=22 m=54
